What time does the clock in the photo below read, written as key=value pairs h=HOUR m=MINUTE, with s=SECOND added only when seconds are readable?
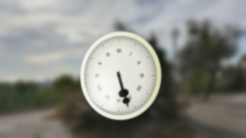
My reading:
h=5 m=27
